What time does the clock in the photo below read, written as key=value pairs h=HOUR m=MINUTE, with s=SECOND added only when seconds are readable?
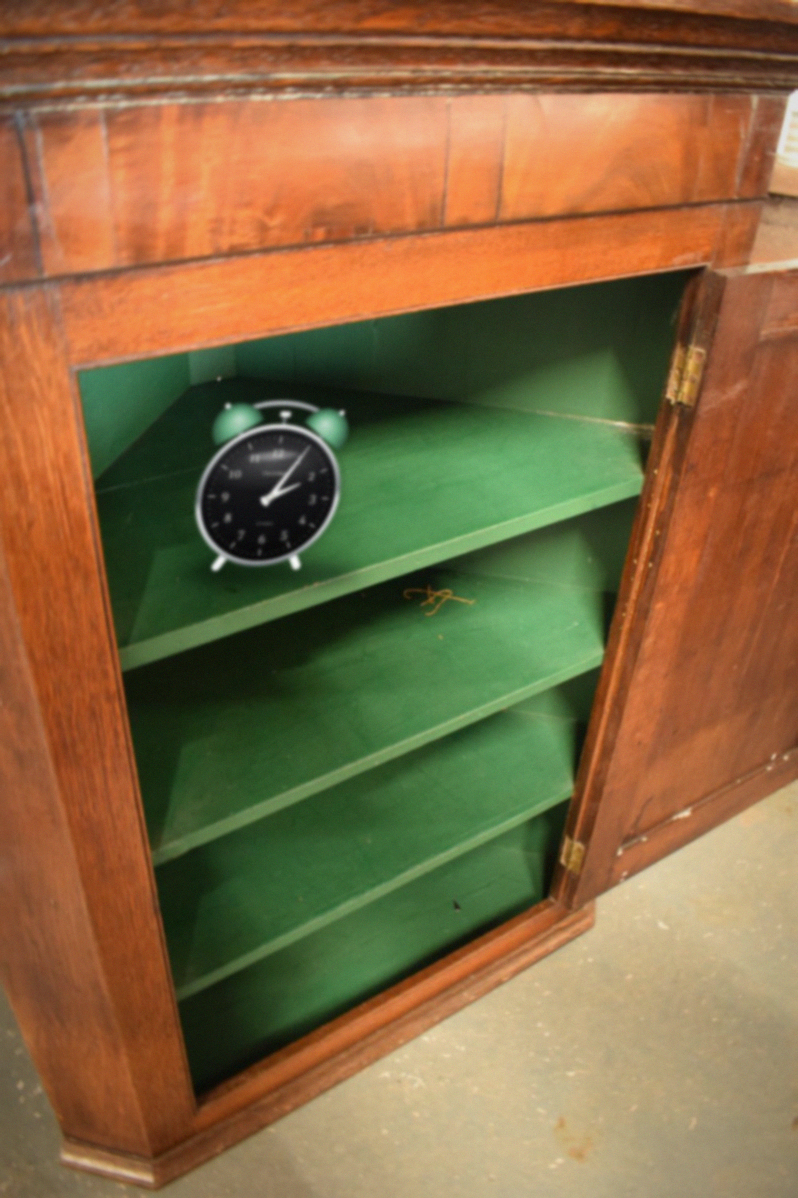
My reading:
h=2 m=5
